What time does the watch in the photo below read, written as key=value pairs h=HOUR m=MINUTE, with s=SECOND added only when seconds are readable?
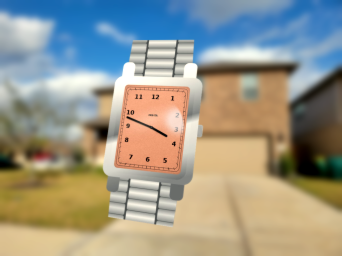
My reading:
h=3 m=48
